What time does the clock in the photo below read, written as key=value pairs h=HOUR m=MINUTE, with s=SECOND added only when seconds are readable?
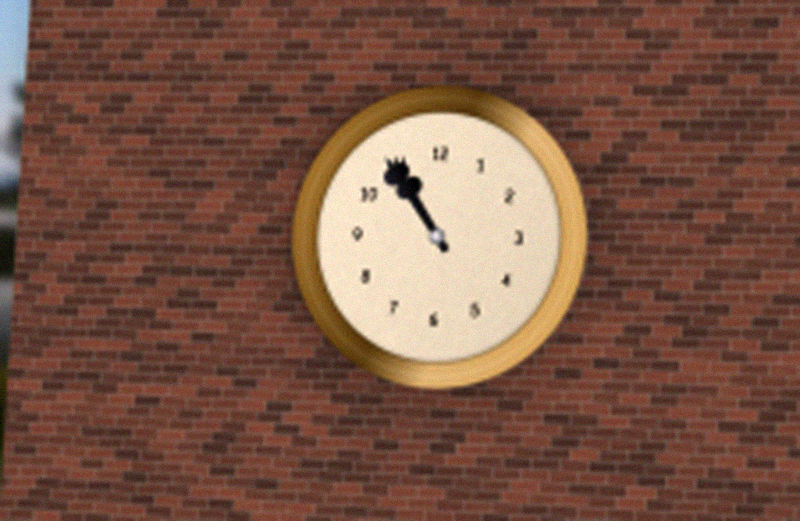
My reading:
h=10 m=54
